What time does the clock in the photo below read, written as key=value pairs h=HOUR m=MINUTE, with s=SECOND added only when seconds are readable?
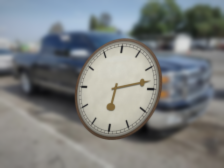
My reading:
h=6 m=13
